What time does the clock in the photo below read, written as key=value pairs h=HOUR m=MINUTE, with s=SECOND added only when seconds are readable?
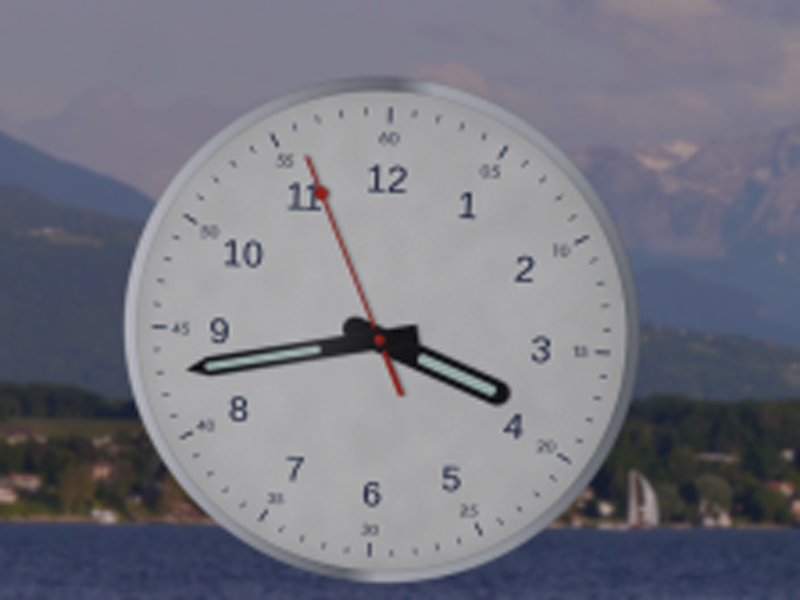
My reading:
h=3 m=42 s=56
